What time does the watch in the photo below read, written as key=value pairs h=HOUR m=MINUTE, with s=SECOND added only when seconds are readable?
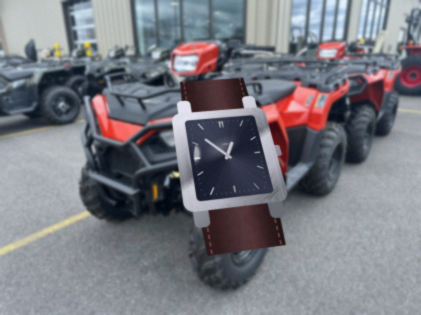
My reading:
h=12 m=53
